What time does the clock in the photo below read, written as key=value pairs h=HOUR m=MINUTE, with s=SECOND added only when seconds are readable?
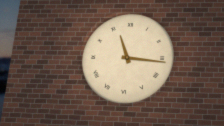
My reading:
h=11 m=16
